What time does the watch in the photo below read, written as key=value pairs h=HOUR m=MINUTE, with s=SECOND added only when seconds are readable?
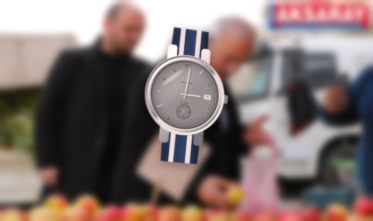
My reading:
h=3 m=1
